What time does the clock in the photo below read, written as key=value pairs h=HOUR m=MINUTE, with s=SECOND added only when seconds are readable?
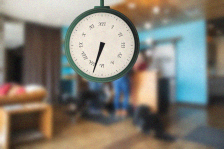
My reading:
h=6 m=33
